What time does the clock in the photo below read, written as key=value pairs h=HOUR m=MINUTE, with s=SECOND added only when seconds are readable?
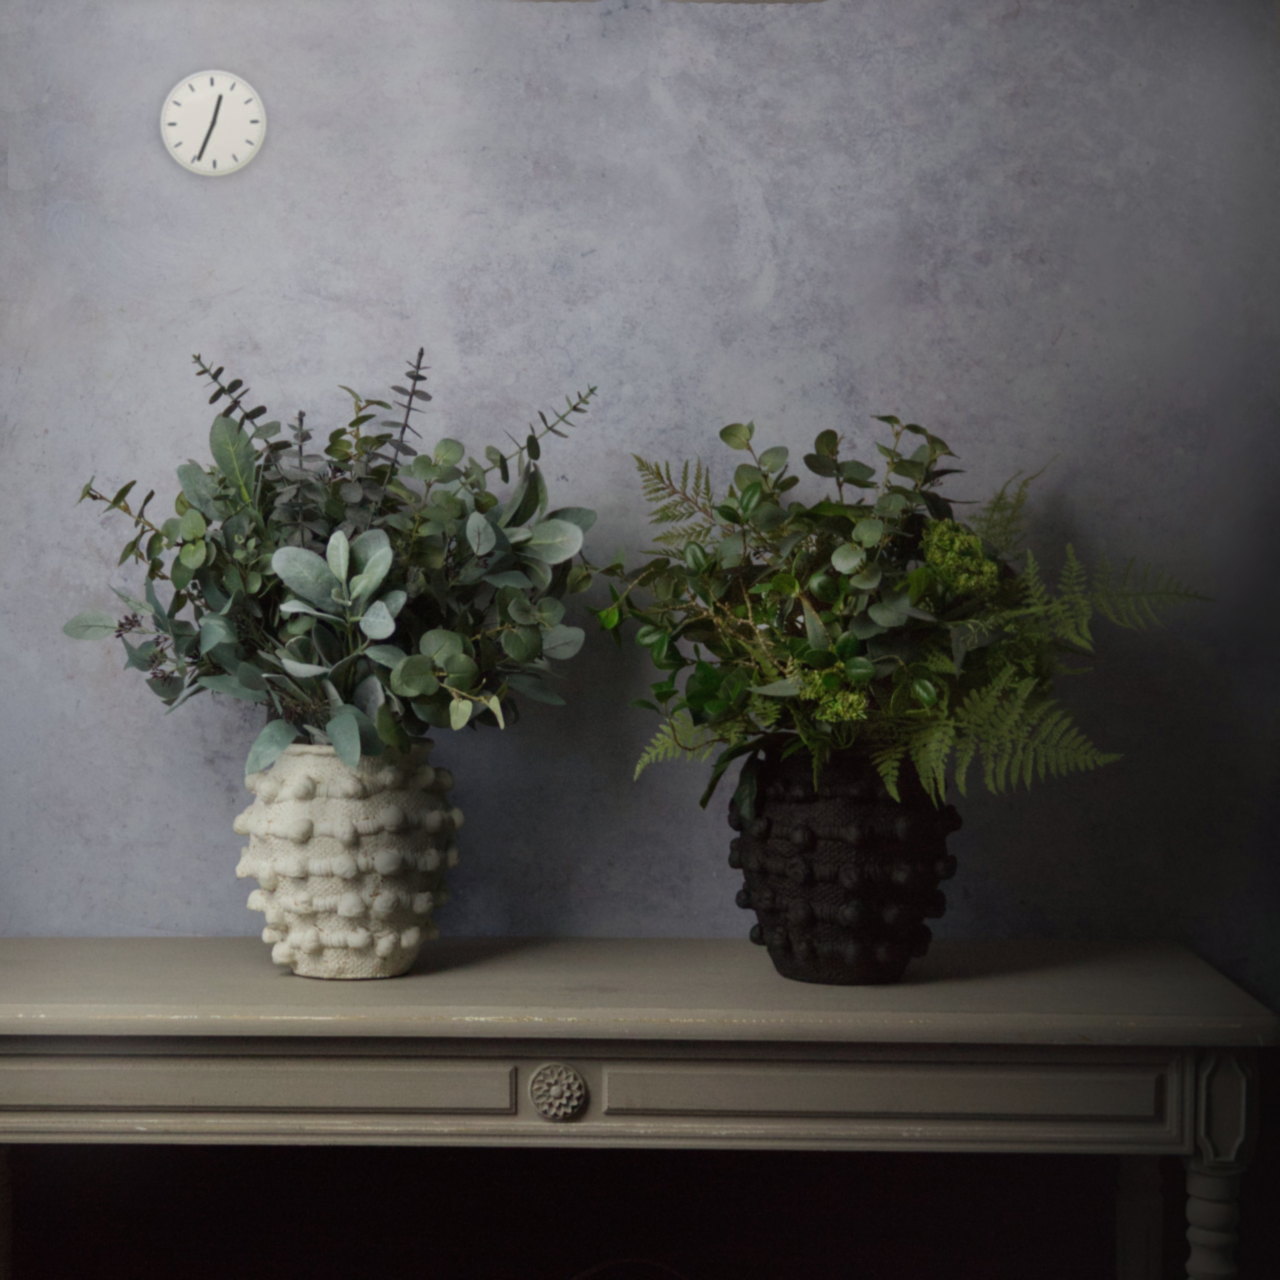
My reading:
h=12 m=34
